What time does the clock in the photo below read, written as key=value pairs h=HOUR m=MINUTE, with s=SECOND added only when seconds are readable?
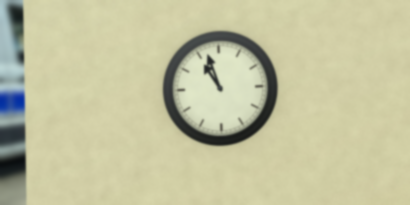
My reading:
h=10 m=57
